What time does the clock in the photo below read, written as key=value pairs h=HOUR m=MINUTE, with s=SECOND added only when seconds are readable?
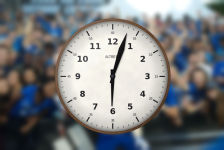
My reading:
h=6 m=3
